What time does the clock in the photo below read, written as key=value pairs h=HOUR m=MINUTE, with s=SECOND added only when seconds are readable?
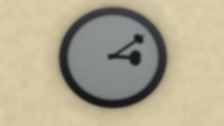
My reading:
h=3 m=9
